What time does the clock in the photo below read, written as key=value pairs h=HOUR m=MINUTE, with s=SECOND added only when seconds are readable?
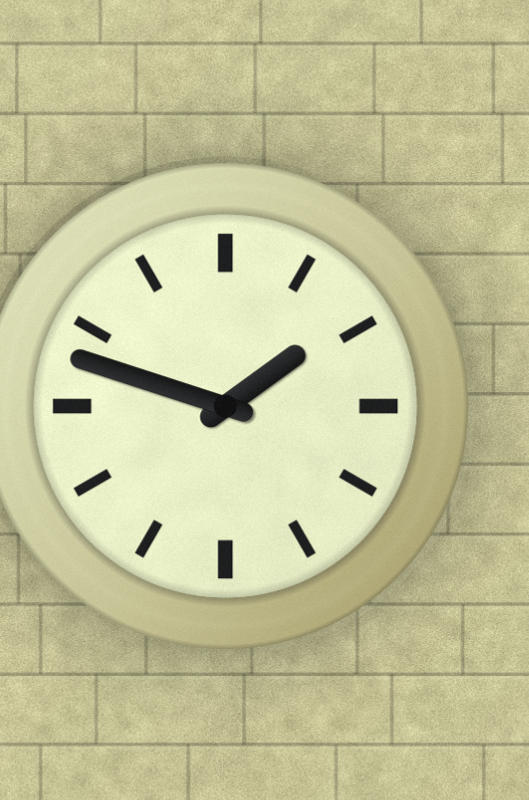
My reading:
h=1 m=48
